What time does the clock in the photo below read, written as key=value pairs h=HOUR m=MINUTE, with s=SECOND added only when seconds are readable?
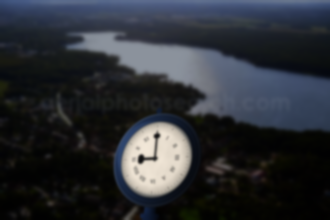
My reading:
h=9 m=0
